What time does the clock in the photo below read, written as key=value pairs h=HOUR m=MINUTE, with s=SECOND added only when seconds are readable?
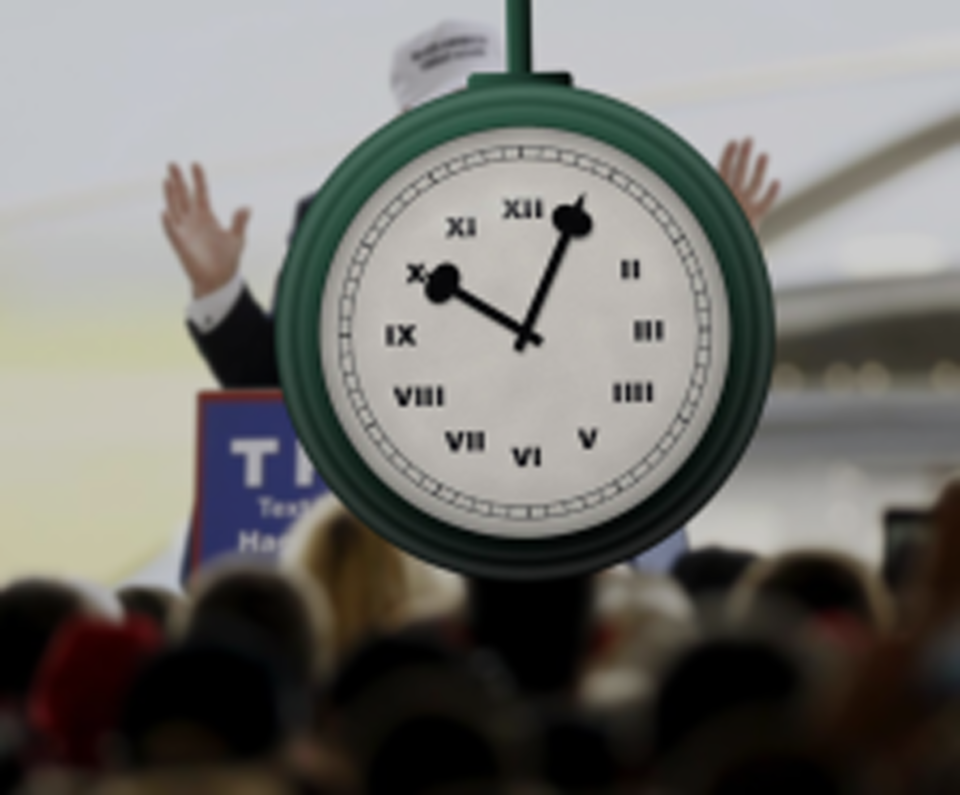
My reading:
h=10 m=4
